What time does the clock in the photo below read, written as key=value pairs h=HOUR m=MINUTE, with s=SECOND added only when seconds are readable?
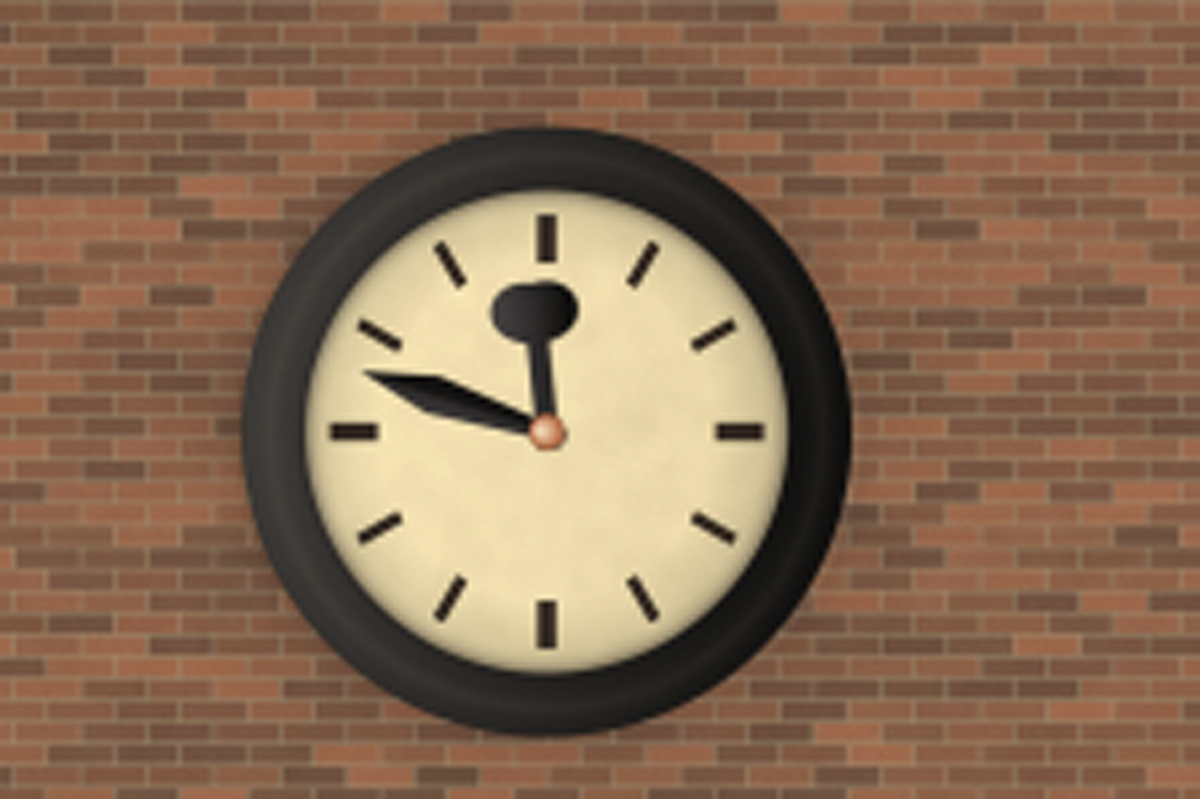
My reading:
h=11 m=48
